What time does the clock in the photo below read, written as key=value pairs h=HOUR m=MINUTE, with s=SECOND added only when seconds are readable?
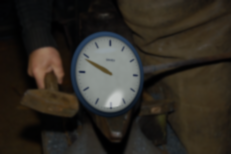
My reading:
h=9 m=49
